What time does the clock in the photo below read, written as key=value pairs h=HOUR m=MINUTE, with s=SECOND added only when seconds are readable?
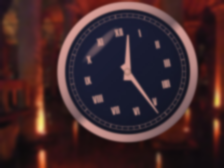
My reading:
h=12 m=26
